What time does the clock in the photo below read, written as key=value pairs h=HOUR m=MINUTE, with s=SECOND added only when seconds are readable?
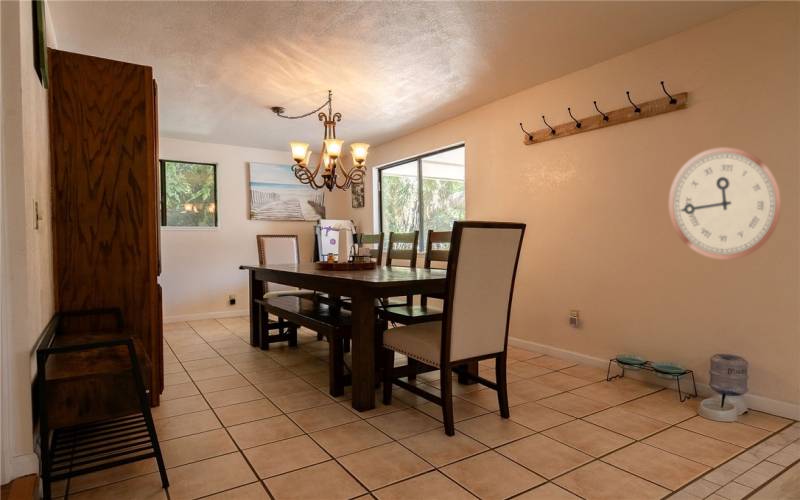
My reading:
h=11 m=43
